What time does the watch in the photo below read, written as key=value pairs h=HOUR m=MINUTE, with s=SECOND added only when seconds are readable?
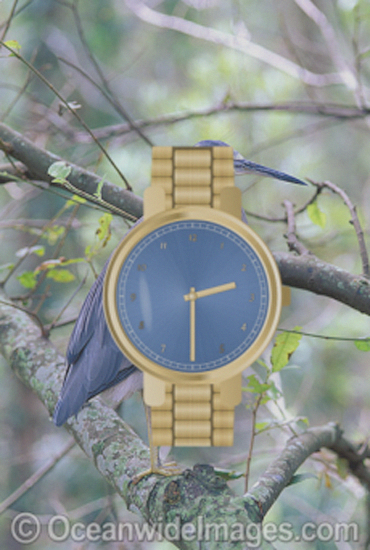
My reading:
h=2 m=30
